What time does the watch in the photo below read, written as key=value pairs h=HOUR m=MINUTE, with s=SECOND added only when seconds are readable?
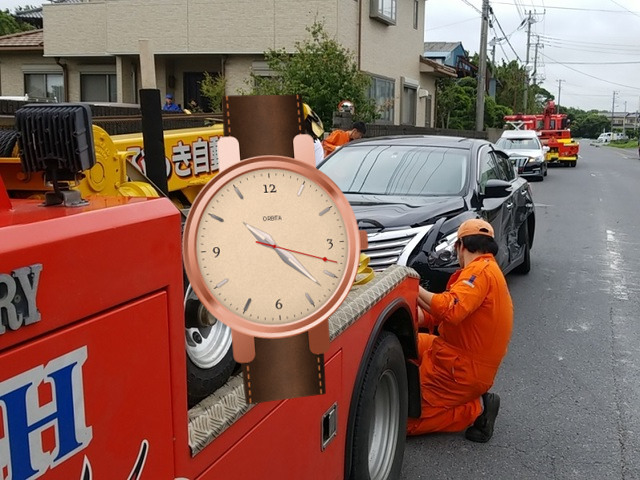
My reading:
h=10 m=22 s=18
